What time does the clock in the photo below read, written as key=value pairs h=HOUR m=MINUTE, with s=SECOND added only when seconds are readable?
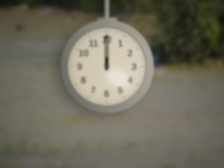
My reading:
h=12 m=0
